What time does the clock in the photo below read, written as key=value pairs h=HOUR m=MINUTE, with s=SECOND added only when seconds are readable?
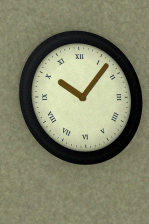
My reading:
h=10 m=7
